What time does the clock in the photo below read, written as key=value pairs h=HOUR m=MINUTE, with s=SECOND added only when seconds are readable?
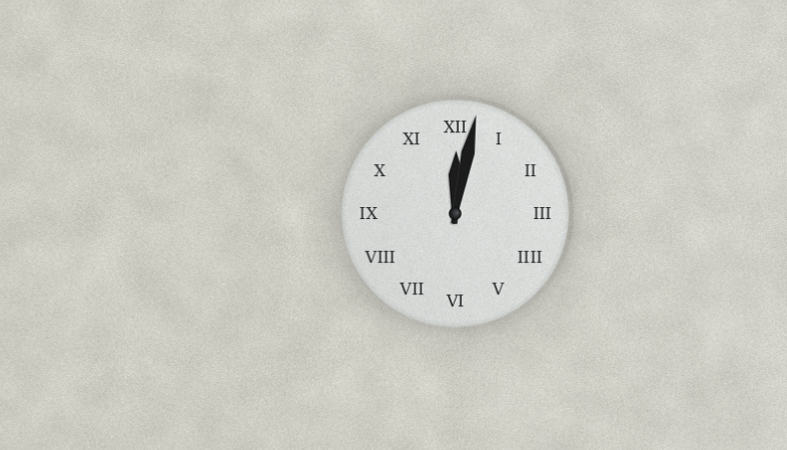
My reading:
h=12 m=2
